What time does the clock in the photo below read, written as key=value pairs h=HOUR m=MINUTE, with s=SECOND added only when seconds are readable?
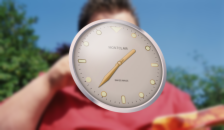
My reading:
h=1 m=37
